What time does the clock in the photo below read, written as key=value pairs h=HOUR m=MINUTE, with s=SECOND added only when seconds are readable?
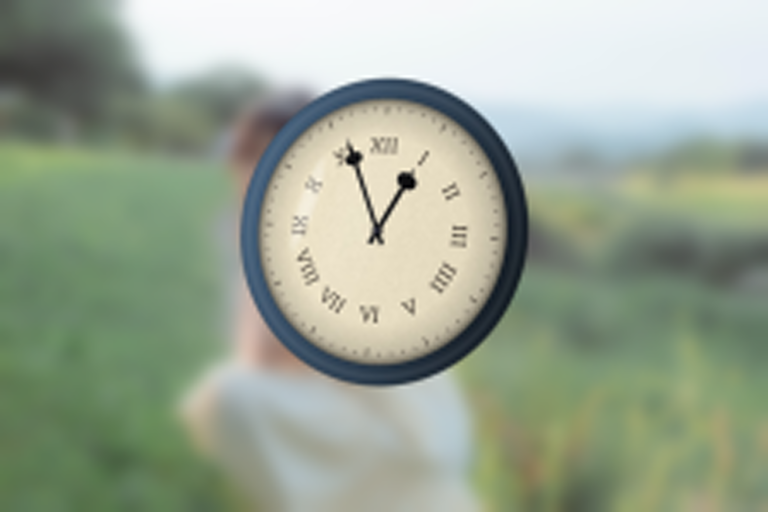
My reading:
h=12 m=56
